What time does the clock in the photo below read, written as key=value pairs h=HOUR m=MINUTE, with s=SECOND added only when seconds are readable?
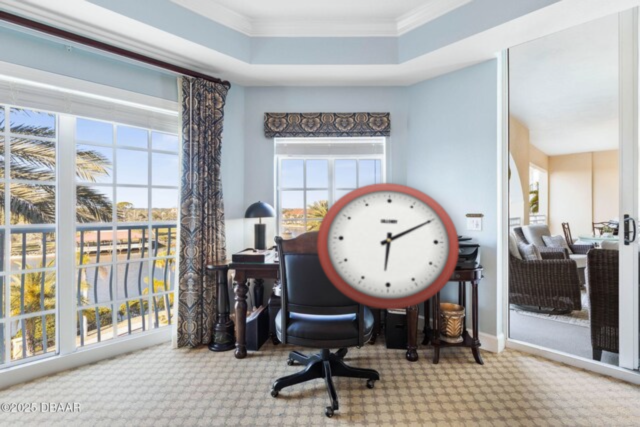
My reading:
h=6 m=10
